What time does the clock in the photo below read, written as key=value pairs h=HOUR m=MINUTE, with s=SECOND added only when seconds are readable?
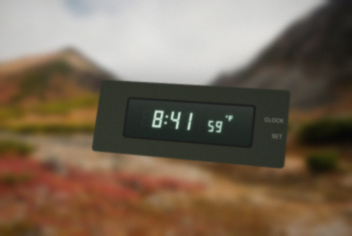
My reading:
h=8 m=41
